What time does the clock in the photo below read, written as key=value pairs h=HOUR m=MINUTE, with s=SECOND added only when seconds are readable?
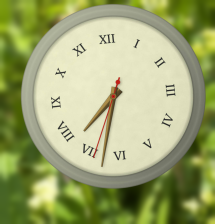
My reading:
h=7 m=32 s=34
